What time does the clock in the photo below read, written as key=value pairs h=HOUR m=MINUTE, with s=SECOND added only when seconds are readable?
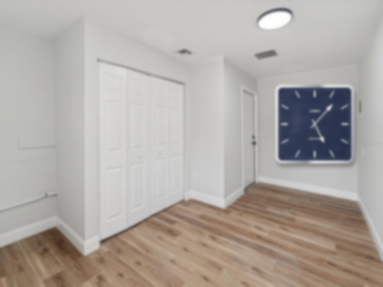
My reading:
h=5 m=7
